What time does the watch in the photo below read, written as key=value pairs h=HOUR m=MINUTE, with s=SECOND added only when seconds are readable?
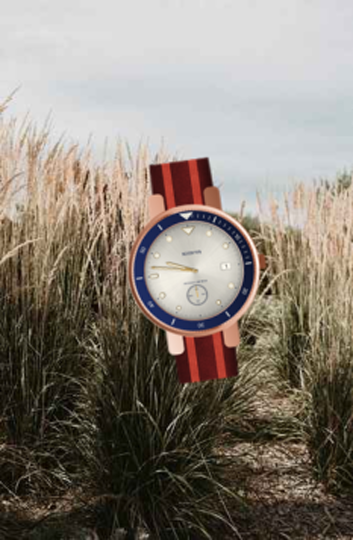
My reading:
h=9 m=47
